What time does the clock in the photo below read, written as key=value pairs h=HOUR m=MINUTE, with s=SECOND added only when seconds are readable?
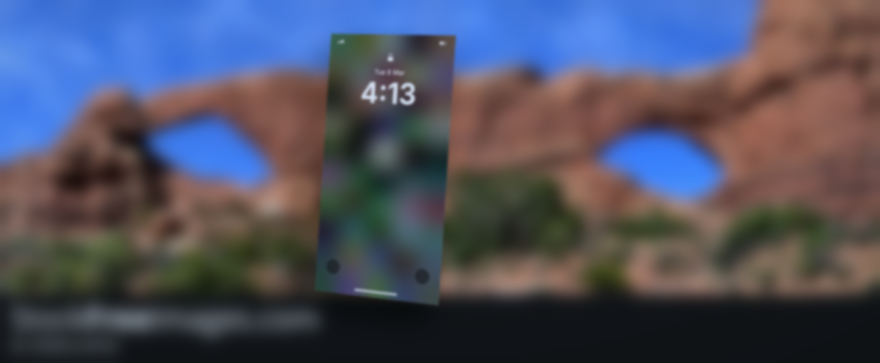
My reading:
h=4 m=13
